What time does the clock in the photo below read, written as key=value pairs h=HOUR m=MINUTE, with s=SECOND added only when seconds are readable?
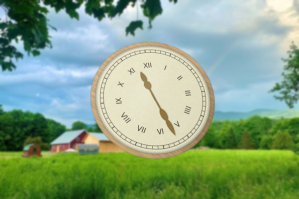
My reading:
h=11 m=27
